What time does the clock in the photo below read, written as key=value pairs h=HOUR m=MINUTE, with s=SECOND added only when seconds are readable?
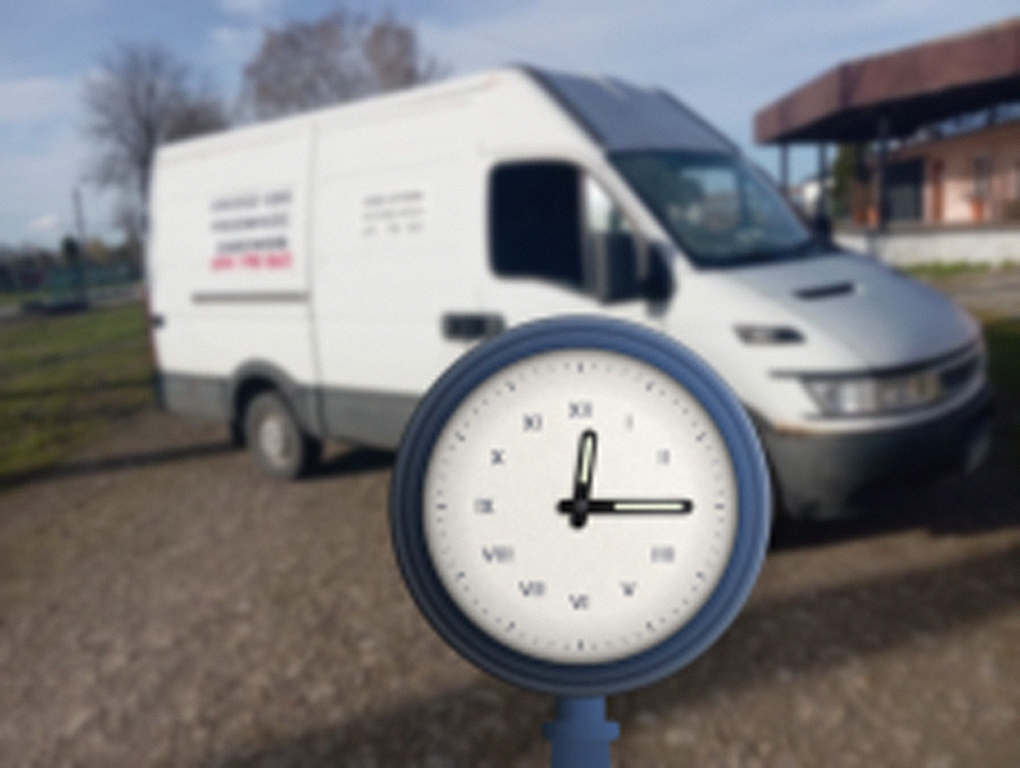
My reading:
h=12 m=15
